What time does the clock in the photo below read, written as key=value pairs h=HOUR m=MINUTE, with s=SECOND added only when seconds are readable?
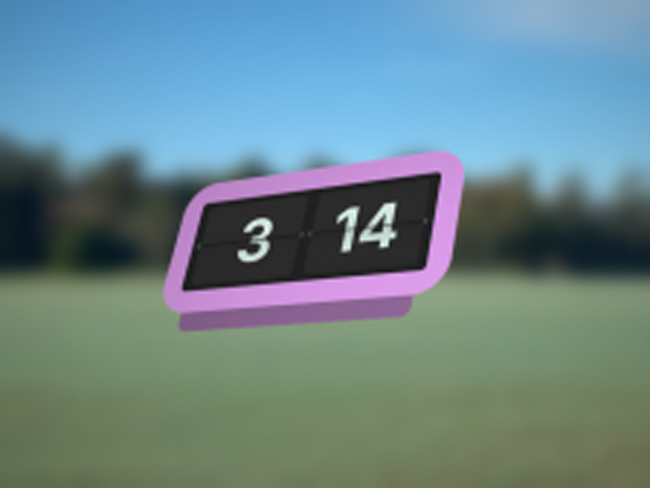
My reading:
h=3 m=14
